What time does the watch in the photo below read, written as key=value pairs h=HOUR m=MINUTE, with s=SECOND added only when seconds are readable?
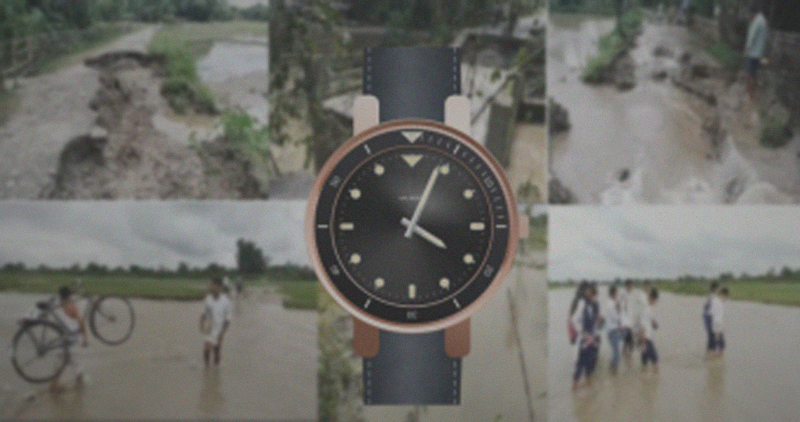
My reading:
h=4 m=4
